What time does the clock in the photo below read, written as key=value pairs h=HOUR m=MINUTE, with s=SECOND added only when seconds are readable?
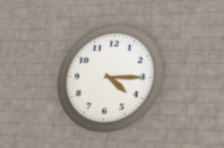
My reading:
h=4 m=15
